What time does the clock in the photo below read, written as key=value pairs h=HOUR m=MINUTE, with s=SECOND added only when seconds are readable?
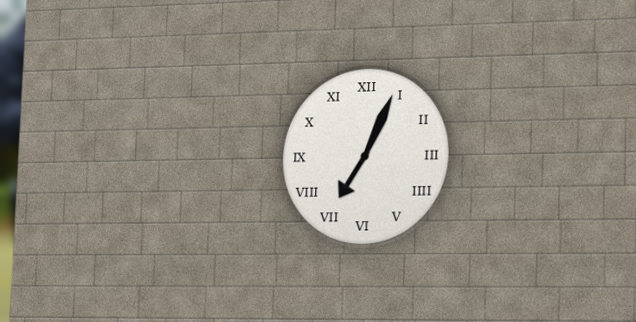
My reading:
h=7 m=4
